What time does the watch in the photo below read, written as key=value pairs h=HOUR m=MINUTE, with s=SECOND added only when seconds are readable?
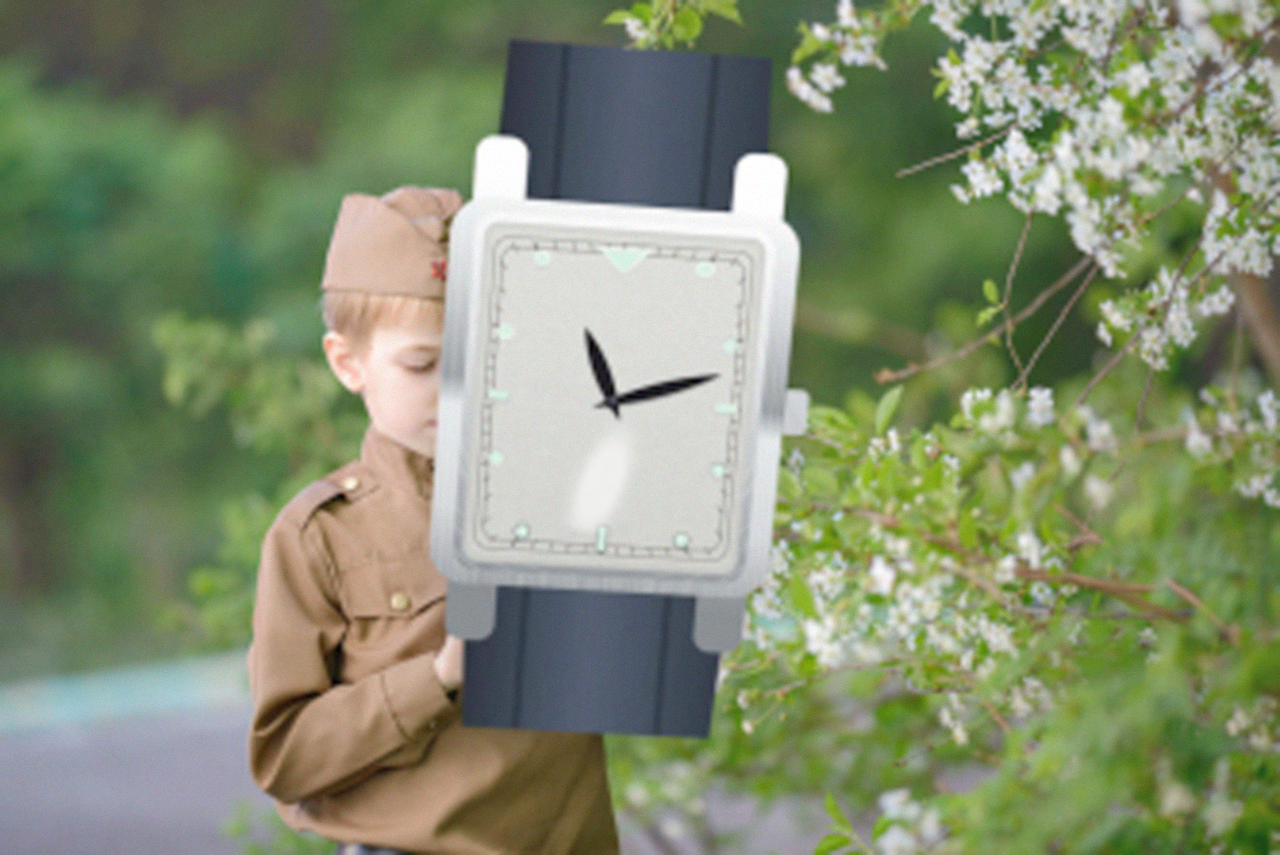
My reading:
h=11 m=12
